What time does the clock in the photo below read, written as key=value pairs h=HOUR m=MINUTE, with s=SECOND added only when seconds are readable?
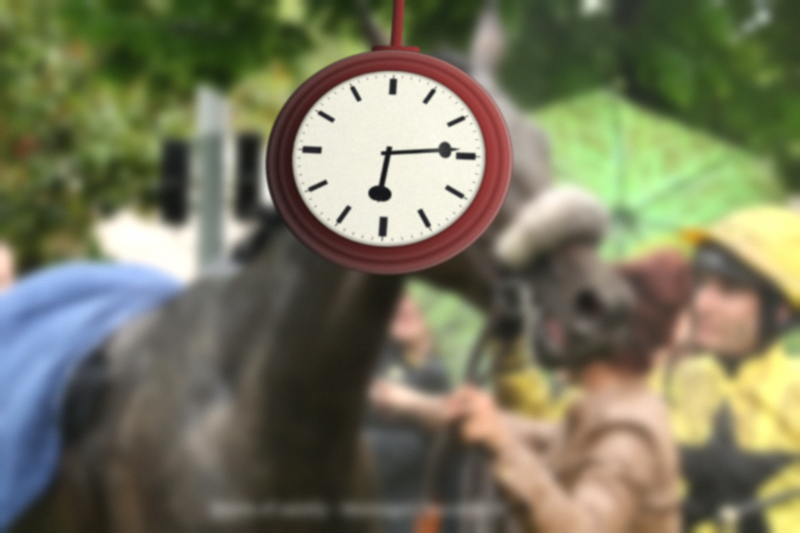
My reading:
h=6 m=14
